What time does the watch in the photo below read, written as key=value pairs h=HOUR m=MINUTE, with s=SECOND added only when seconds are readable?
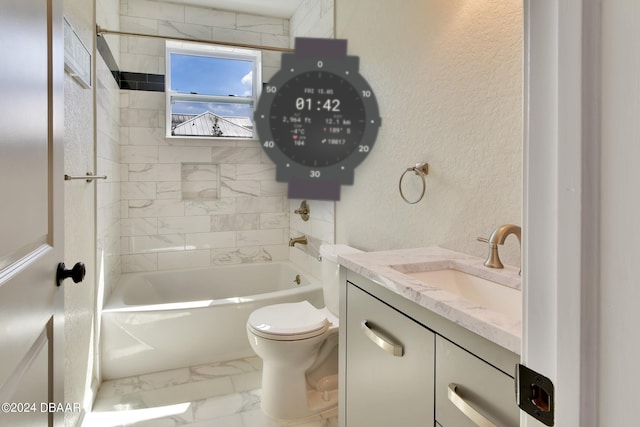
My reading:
h=1 m=42
